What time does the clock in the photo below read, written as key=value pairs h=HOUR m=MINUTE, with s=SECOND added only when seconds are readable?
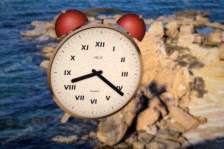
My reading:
h=8 m=21
